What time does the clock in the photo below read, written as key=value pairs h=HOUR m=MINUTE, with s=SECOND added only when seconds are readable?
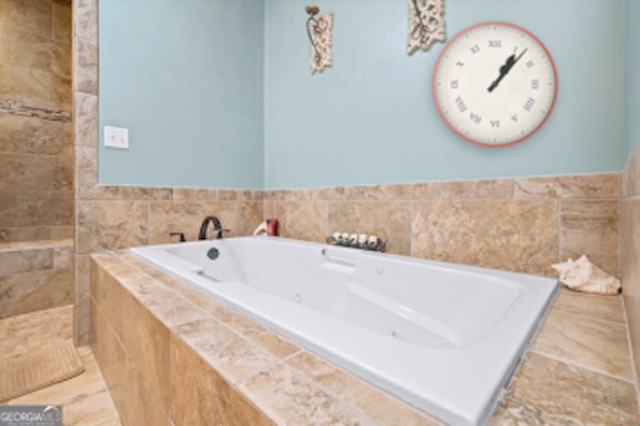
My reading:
h=1 m=7
